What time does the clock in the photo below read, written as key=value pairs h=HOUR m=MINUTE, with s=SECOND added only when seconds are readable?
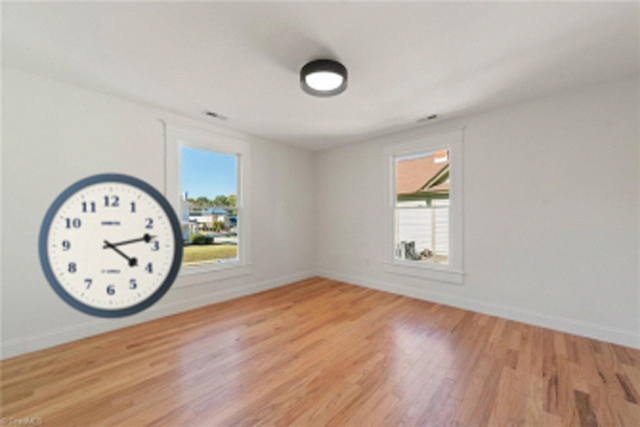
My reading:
h=4 m=13
